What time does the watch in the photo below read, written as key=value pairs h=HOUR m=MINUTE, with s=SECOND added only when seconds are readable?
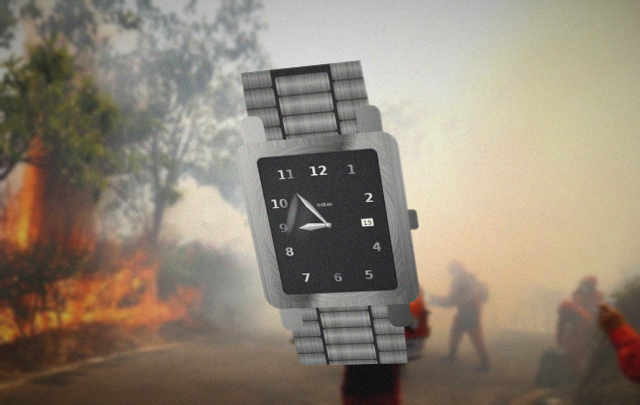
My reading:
h=8 m=54
